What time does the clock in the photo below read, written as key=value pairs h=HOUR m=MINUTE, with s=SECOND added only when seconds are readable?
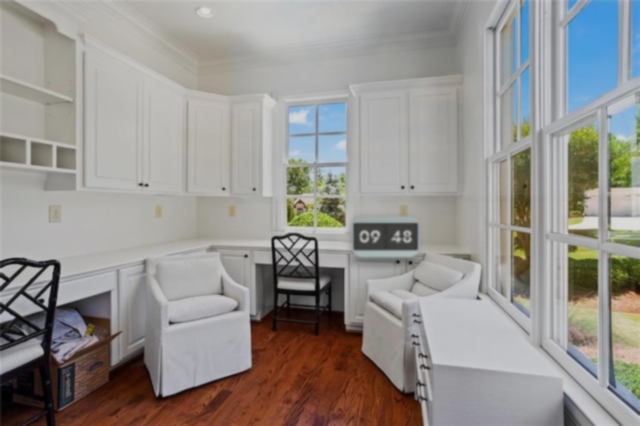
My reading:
h=9 m=48
